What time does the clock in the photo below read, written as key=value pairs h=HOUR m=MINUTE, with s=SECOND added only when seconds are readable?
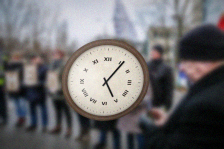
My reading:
h=5 m=6
